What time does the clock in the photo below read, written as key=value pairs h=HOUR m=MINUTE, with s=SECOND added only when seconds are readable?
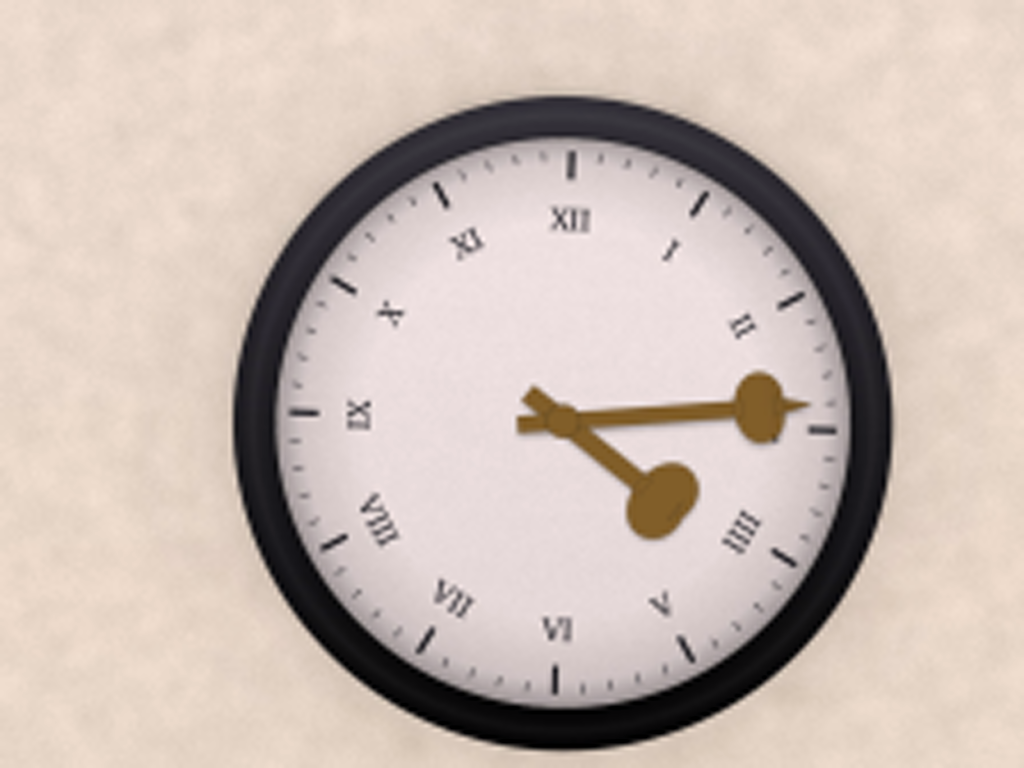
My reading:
h=4 m=14
